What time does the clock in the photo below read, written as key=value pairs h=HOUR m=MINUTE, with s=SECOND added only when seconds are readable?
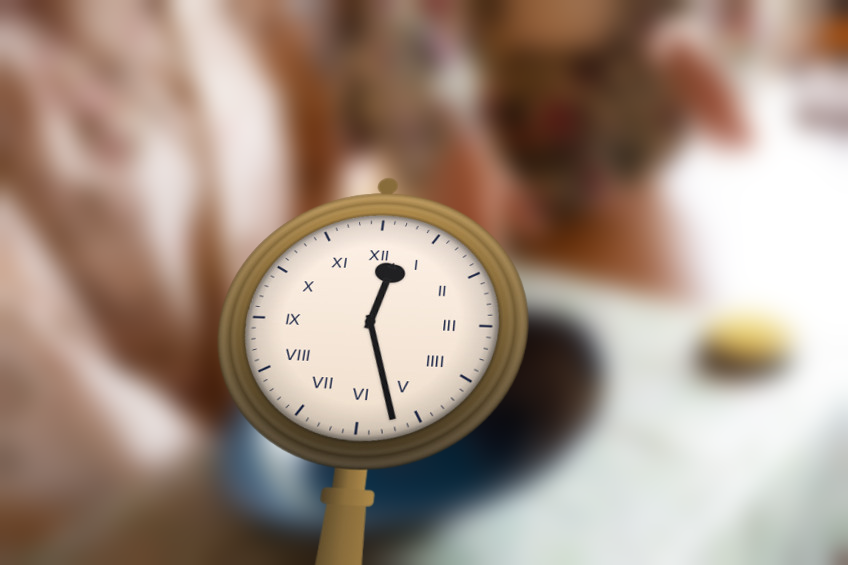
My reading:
h=12 m=27
